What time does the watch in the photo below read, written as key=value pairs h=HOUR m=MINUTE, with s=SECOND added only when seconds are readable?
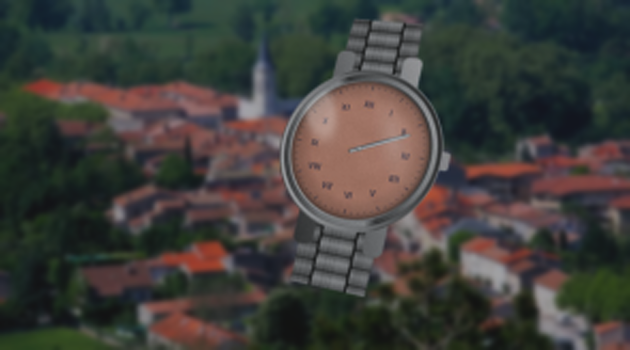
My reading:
h=2 m=11
